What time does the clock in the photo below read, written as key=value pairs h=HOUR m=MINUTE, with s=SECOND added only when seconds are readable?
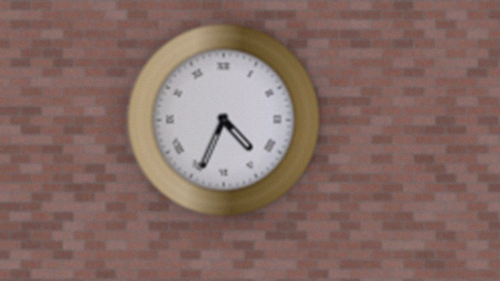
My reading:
h=4 m=34
